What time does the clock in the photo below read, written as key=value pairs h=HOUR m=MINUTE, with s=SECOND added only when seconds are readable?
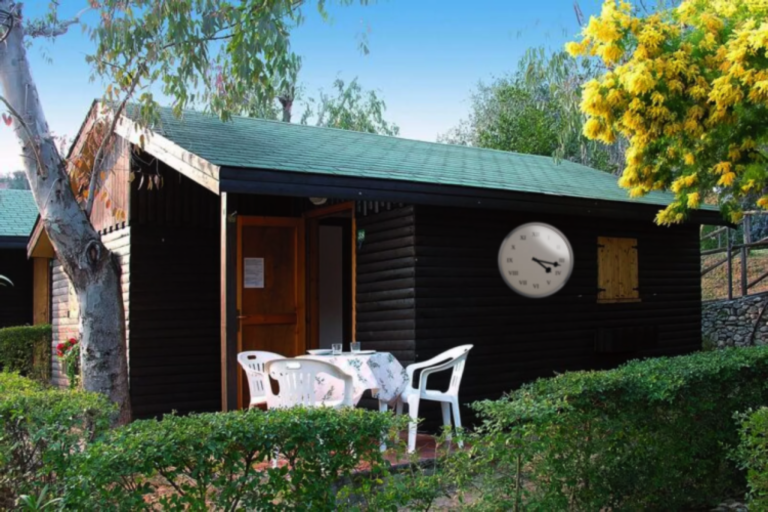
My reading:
h=4 m=17
